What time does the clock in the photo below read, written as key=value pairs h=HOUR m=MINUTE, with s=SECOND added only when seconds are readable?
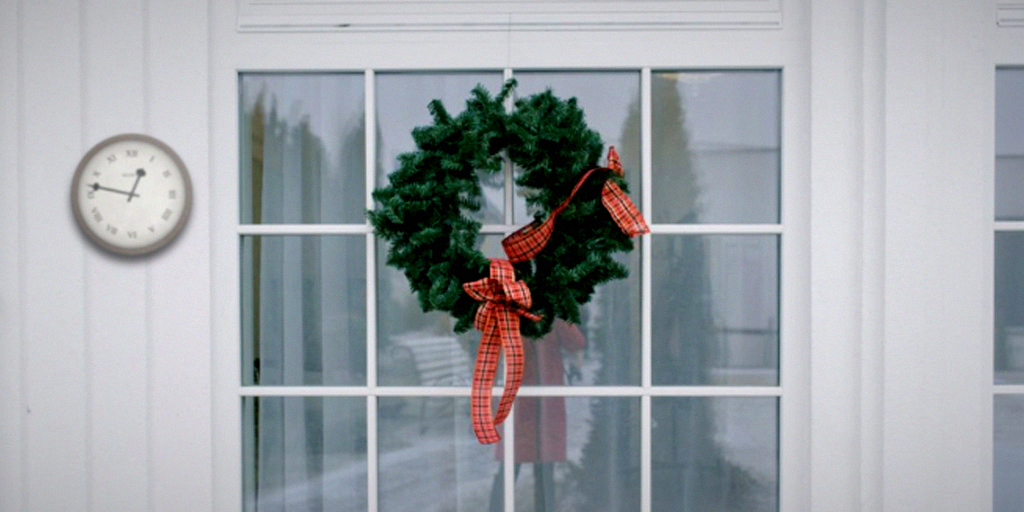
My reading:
h=12 m=47
